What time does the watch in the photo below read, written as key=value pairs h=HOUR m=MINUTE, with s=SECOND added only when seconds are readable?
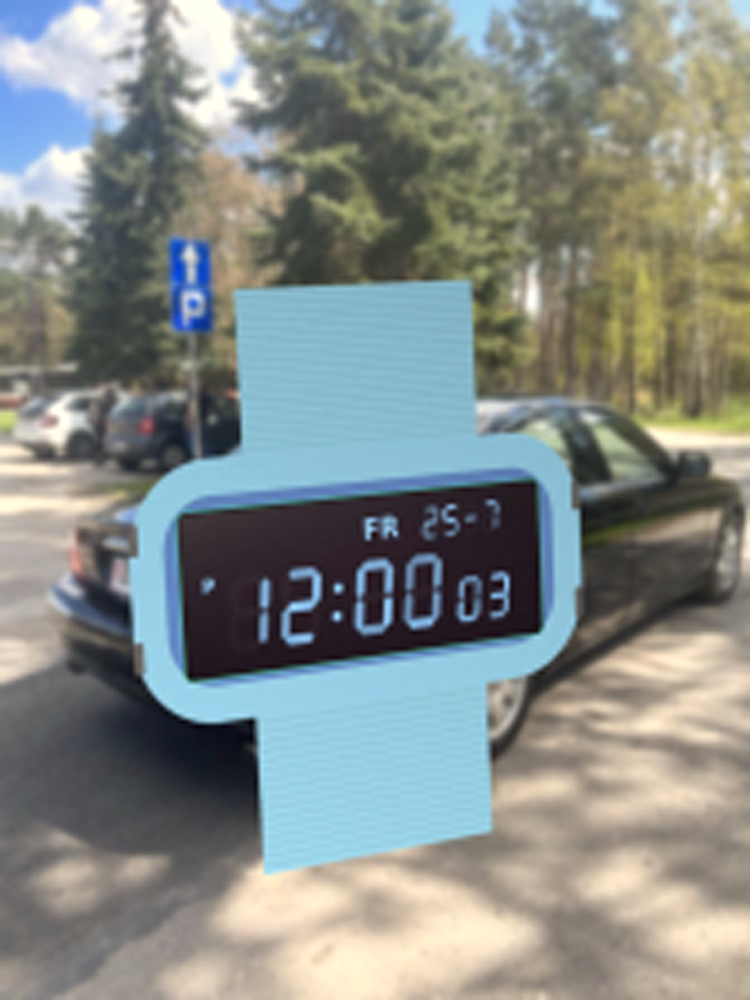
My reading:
h=12 m=0 s=3
